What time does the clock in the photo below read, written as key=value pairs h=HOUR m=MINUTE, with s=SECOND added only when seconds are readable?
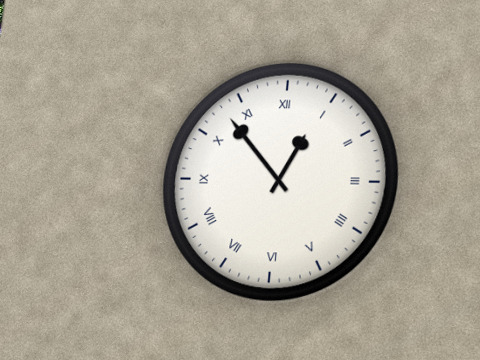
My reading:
h=12 m=53
